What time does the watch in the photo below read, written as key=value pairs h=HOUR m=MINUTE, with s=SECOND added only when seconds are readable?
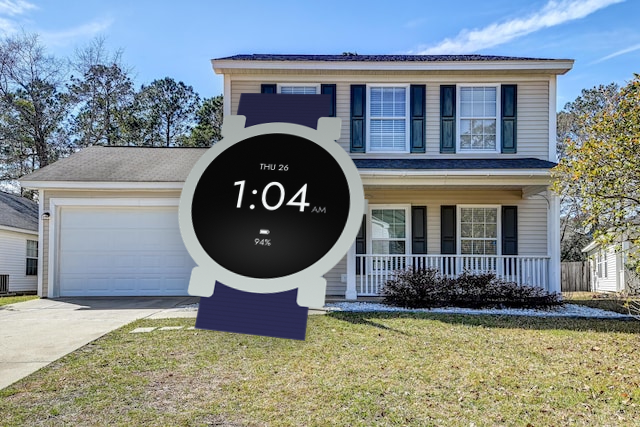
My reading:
h=1 m=4
